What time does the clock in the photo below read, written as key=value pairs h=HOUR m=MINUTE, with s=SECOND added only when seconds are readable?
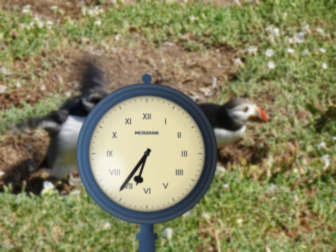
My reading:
h=6 m=36
